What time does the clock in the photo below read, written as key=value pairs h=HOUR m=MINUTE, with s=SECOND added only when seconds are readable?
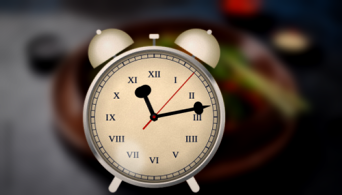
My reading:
h=11 m=13 s=7
